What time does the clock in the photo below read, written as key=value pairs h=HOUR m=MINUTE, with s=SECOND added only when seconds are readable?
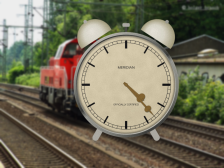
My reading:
h=4 m=23
